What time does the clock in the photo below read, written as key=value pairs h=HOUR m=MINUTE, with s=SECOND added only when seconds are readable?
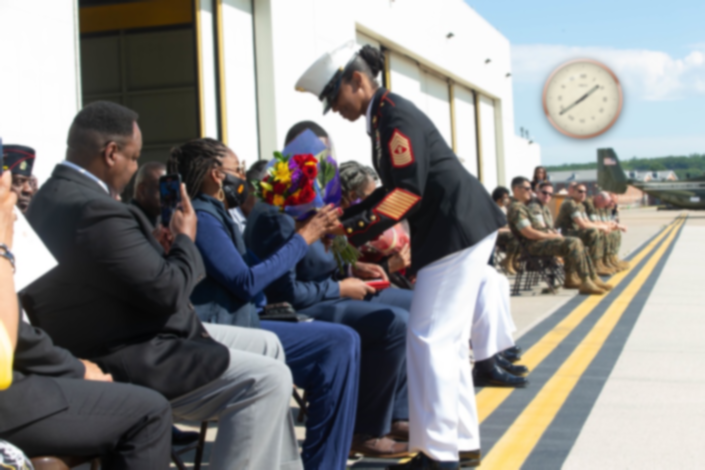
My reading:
h=1 m=39
